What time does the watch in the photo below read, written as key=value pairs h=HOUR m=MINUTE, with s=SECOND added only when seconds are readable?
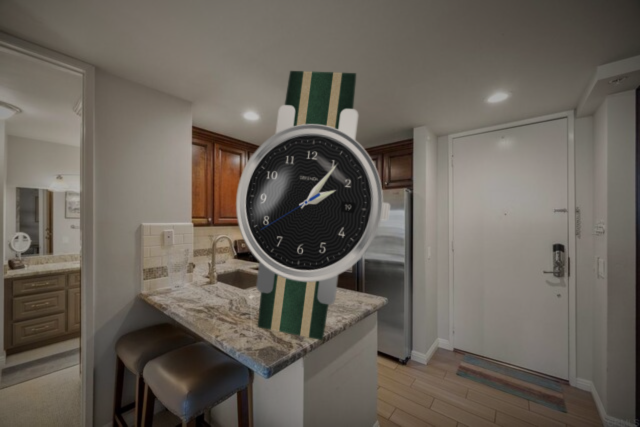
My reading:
h=2 m=5 s=39
